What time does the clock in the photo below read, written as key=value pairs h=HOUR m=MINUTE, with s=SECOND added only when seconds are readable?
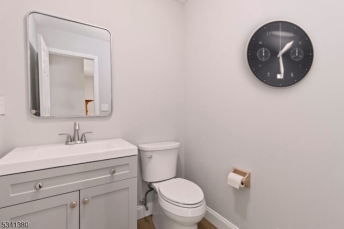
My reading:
h=1 m=29
